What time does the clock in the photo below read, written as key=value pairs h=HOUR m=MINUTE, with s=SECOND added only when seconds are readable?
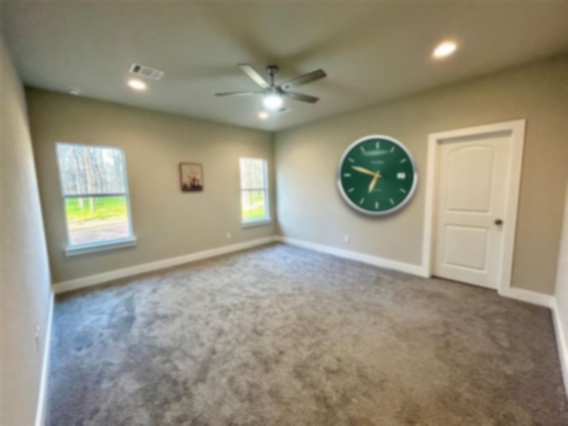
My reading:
h=6 m=48
